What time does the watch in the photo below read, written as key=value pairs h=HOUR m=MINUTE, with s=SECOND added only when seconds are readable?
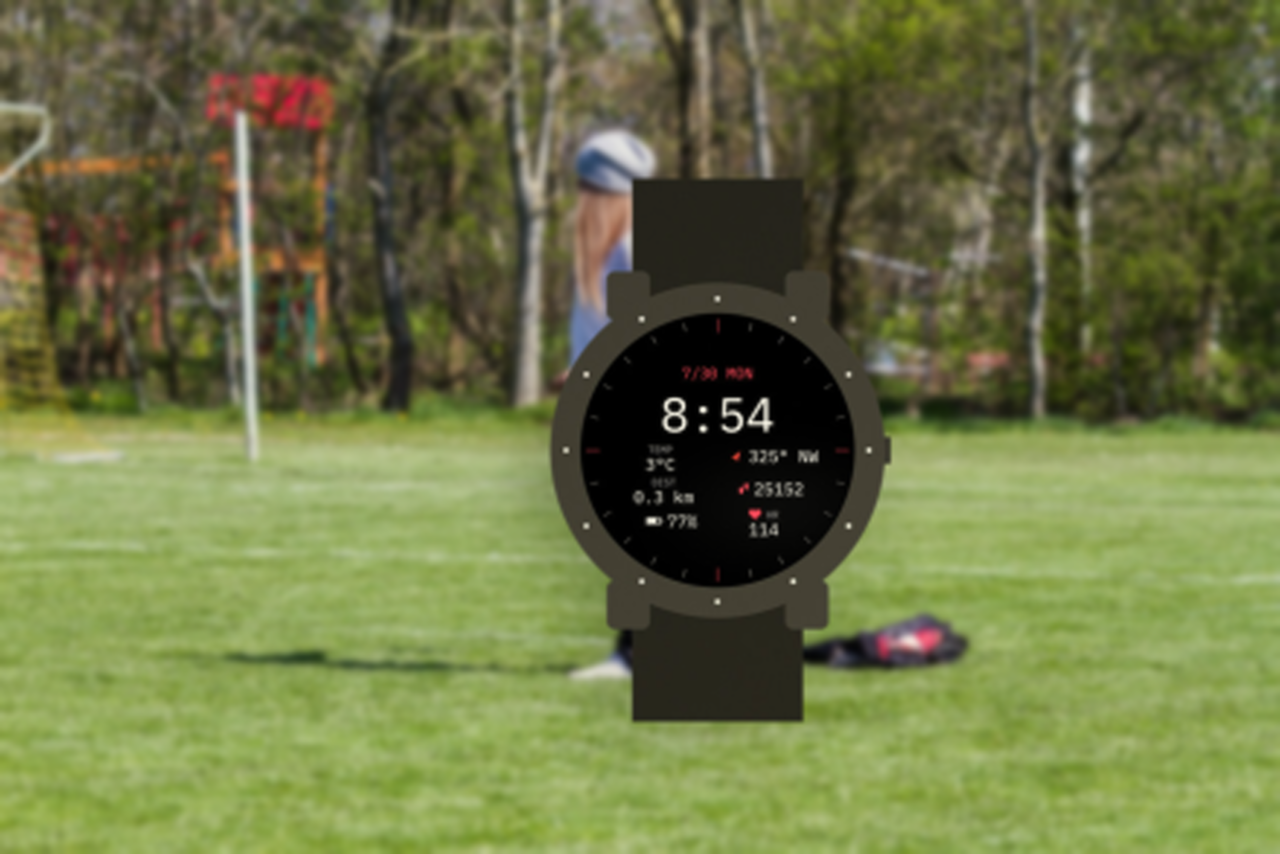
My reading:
h=8 m=54
